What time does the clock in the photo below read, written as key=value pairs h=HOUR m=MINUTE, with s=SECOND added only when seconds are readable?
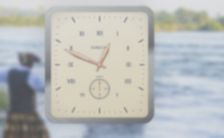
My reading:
h=12 m=49
